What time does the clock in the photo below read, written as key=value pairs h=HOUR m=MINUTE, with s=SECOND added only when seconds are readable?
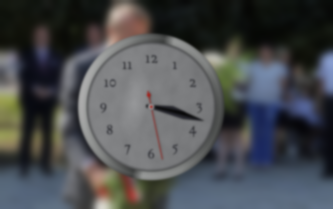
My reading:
h=3 m=17 s=28
